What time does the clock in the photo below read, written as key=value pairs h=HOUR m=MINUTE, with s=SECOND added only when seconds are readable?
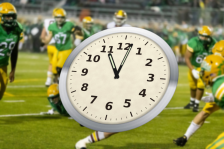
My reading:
h=11 m=2
